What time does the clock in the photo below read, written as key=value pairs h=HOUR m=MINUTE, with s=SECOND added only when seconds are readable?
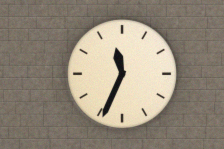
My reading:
h=11 m=34
